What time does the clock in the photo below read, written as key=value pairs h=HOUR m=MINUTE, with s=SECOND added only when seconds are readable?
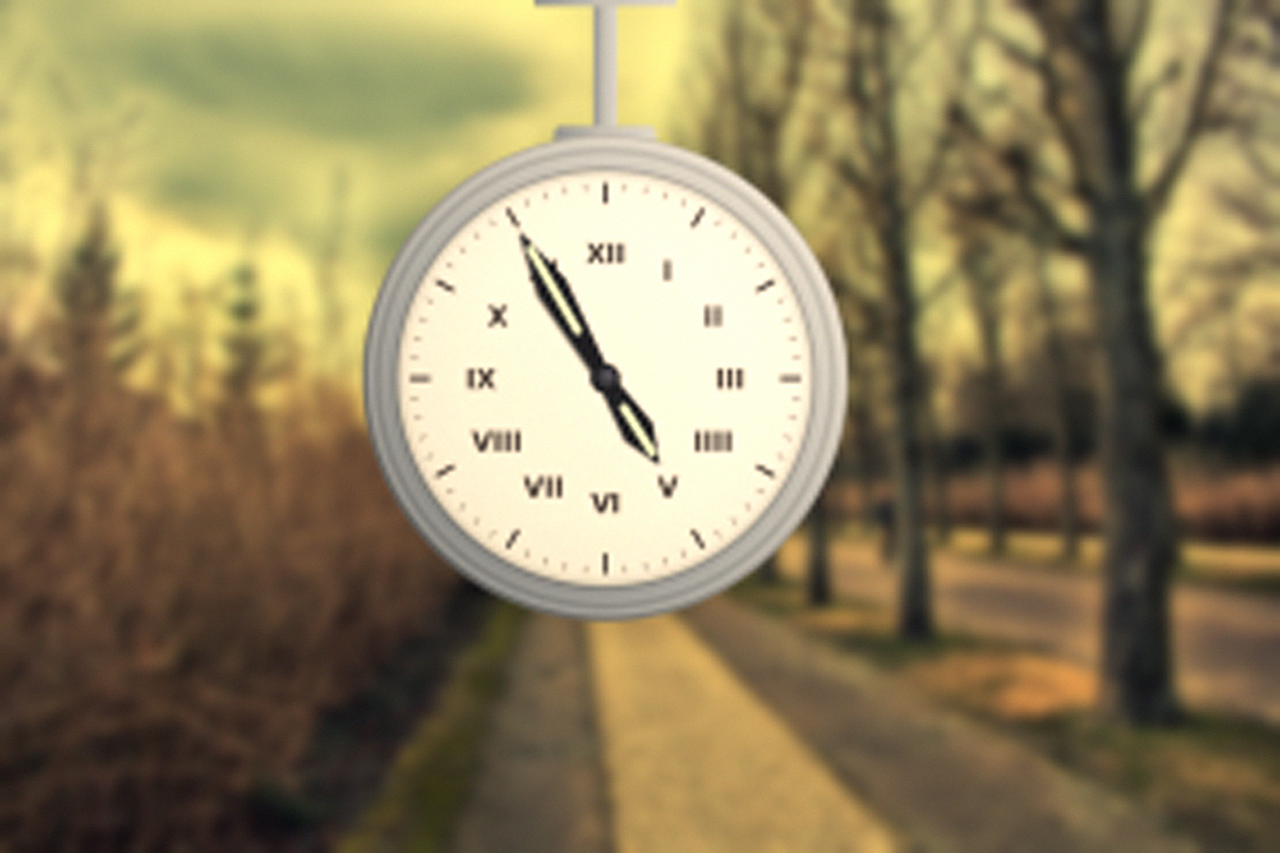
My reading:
h=4 m=55
